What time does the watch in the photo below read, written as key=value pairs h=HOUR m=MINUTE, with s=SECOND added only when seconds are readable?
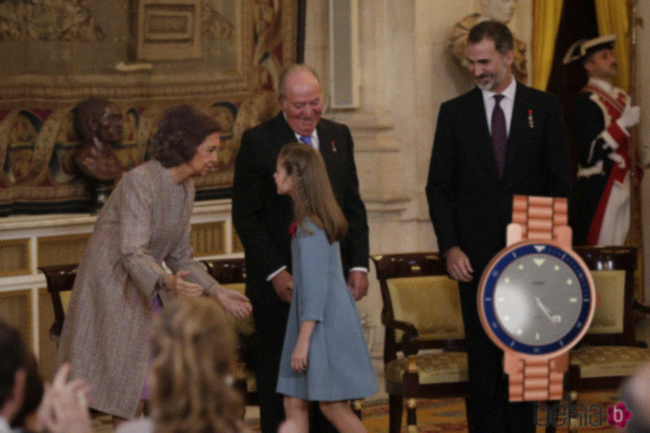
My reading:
h=4 m=24
